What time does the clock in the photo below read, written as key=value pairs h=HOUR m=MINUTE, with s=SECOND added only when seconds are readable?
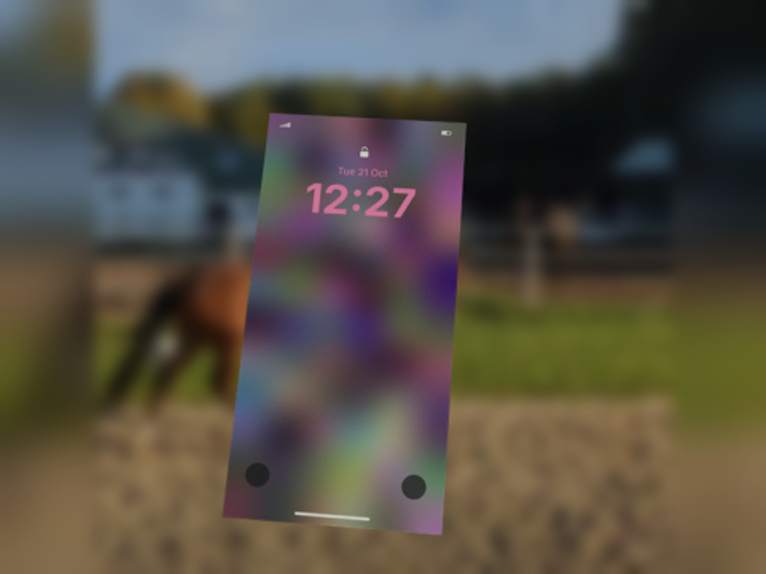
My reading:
h=12 m=27
